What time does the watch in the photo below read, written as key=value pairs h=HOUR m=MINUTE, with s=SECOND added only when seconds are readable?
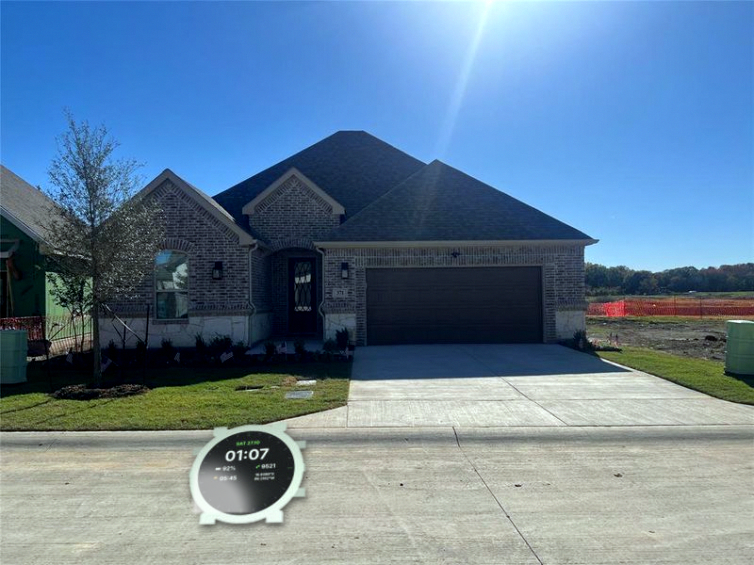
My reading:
h=1 m=7
